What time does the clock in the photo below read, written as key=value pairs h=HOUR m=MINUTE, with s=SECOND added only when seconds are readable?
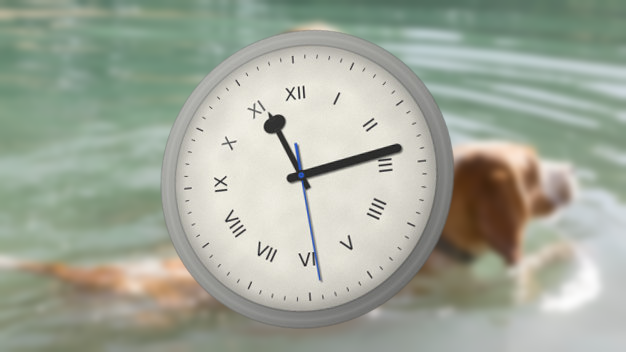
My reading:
h=11 m=13 s=29
